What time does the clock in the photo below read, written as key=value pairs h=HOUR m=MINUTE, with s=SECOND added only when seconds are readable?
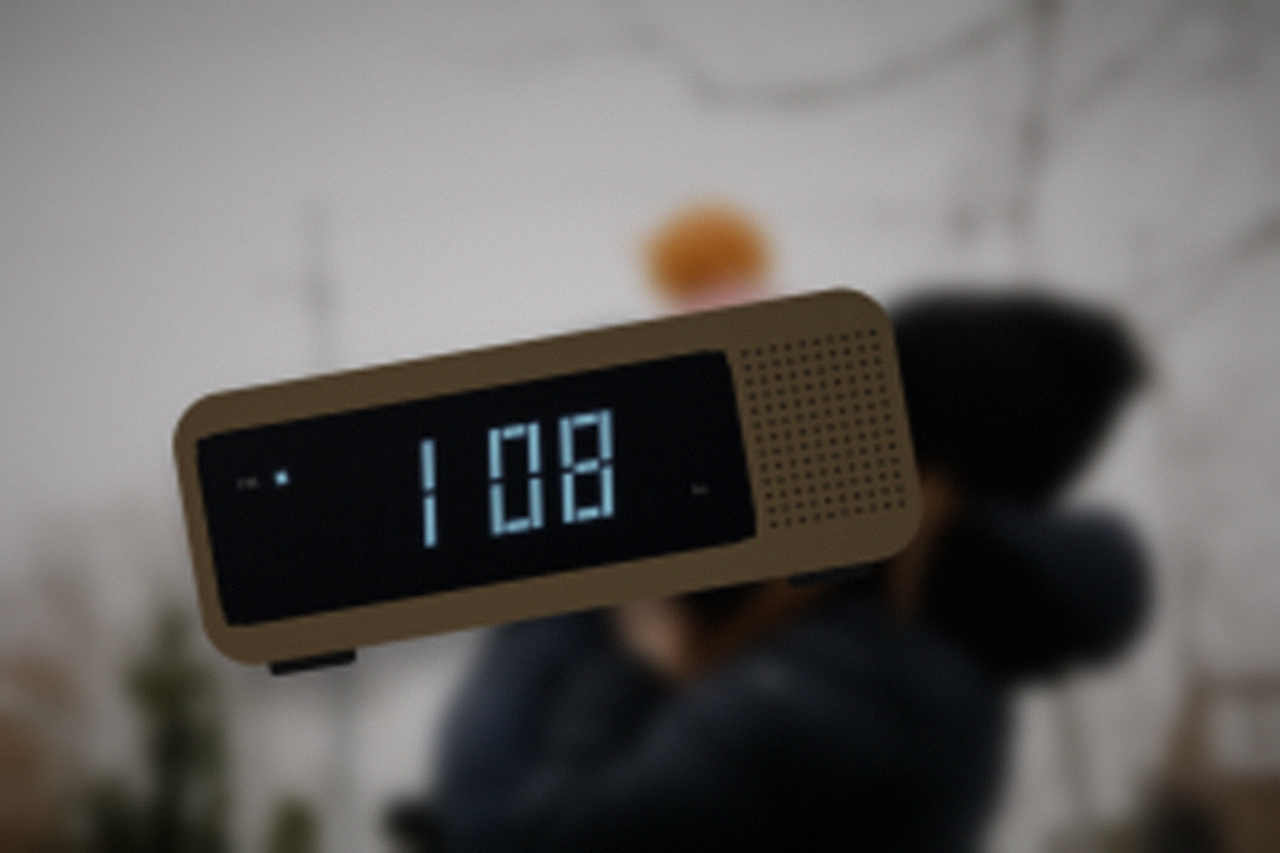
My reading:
h=1 m=8
